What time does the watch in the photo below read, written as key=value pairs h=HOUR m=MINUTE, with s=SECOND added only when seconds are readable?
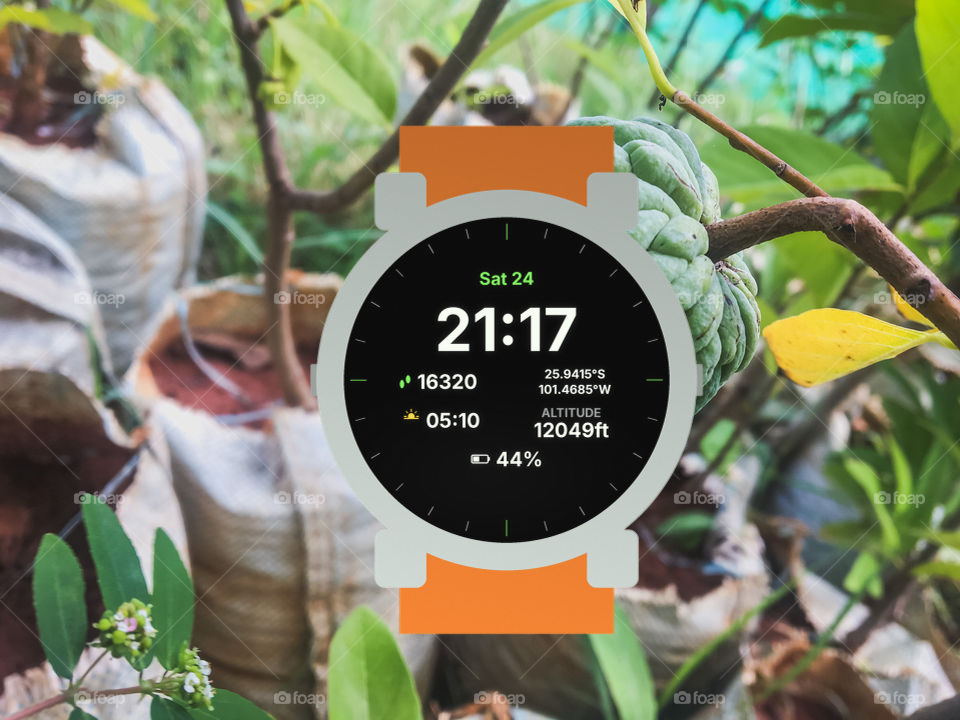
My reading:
h=21 m=17
